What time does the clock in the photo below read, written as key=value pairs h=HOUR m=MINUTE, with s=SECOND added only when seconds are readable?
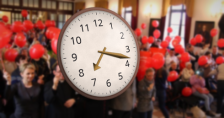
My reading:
h=7 m=18
